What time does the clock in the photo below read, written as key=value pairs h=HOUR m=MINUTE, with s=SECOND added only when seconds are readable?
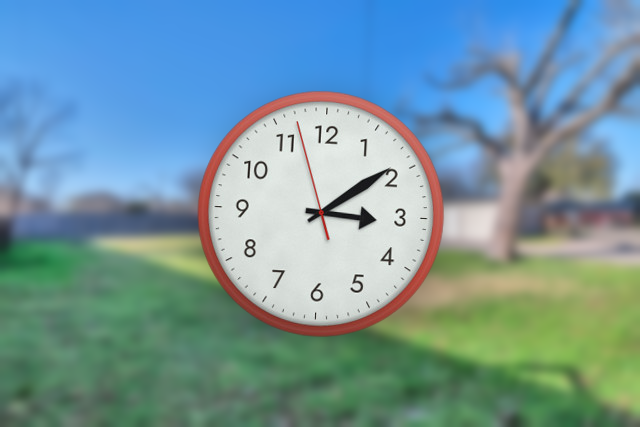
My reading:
h=3 m=8 s=57
